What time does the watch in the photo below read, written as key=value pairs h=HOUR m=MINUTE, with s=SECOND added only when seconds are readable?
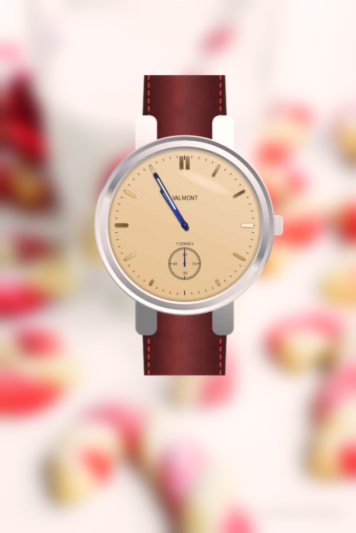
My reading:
h=10 m=55
